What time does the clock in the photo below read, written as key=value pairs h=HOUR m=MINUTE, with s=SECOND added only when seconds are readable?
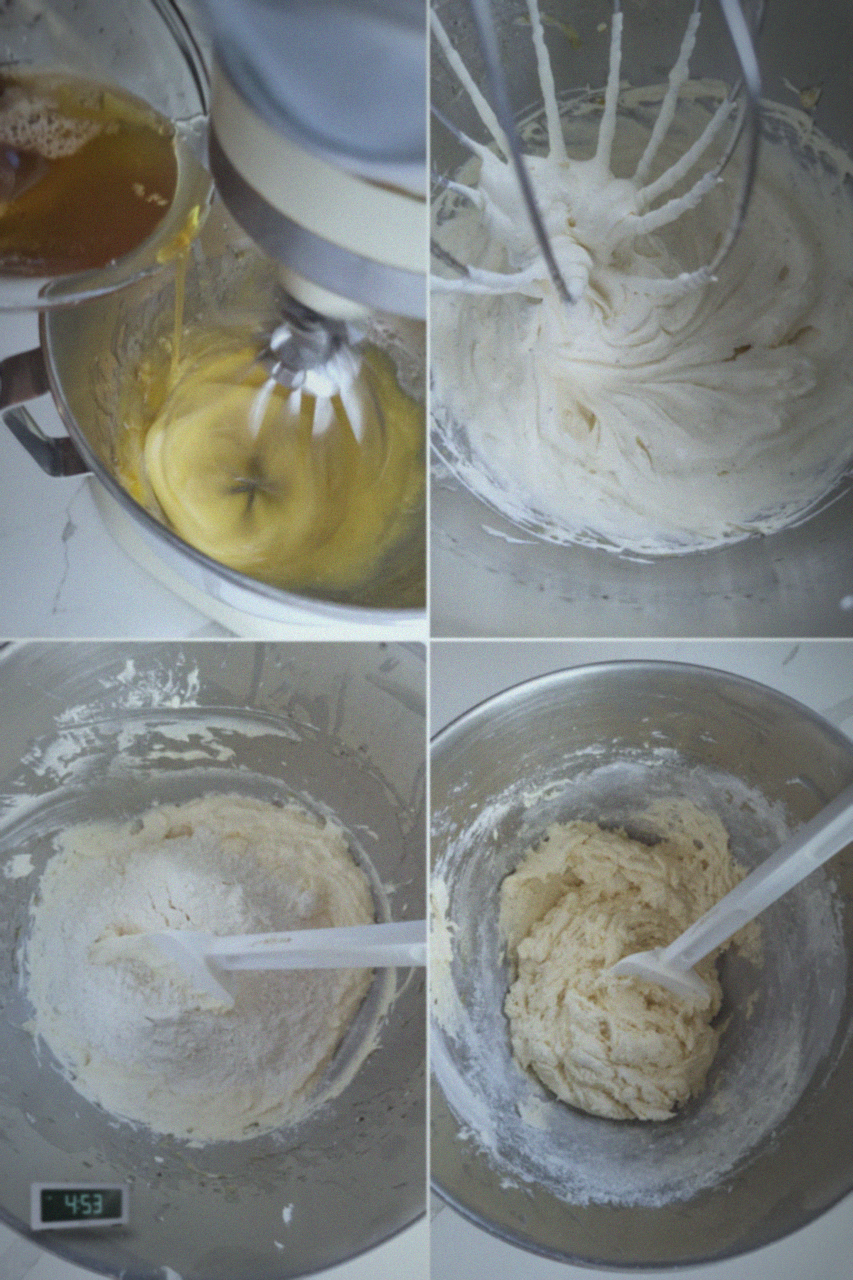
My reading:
h=4 m=53
